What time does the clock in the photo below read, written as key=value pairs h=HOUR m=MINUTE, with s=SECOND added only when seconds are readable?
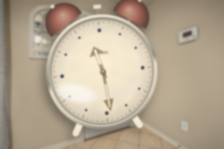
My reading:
h=11 m=29
